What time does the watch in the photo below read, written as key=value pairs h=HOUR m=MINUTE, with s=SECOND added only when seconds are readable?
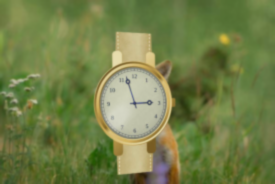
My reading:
h=2 m=57
